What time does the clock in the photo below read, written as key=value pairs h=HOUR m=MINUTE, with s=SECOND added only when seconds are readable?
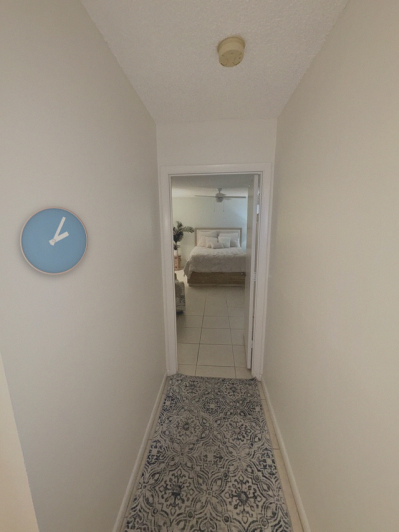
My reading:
h=2 m=4
